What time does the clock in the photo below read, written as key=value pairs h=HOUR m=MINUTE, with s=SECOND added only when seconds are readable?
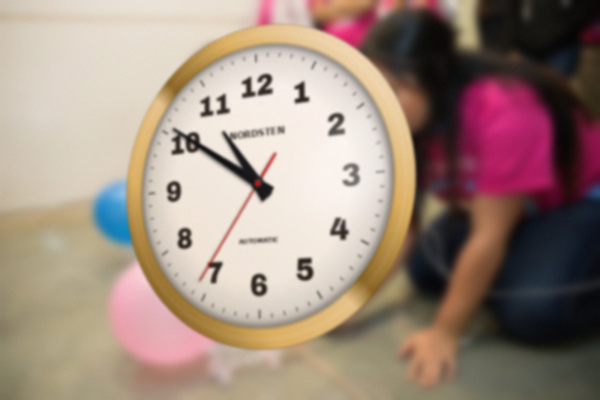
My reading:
h=10 m=50 s=36
